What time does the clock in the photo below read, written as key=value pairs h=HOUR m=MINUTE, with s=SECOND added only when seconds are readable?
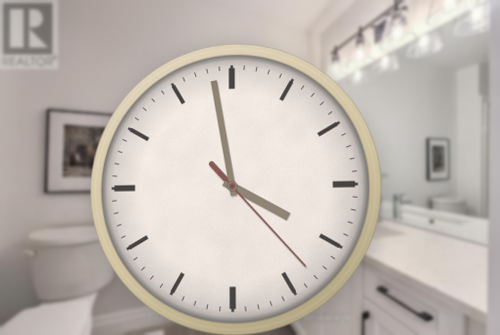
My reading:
h=3 m=58 s=23
